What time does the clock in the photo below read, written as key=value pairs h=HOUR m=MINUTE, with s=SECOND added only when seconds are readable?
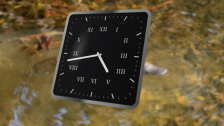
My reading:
h=4 m=43
